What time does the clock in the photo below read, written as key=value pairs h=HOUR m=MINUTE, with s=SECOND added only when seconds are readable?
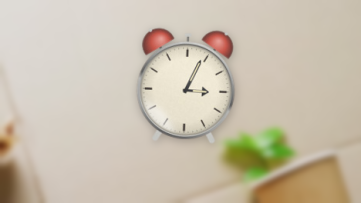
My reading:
h=3 m=4
